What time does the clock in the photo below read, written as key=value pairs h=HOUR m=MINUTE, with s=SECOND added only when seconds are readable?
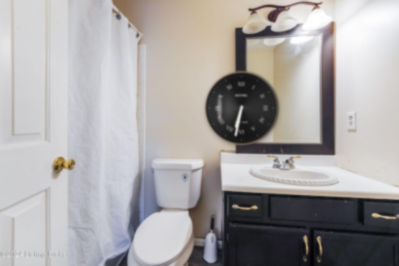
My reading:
h=6 m=32
